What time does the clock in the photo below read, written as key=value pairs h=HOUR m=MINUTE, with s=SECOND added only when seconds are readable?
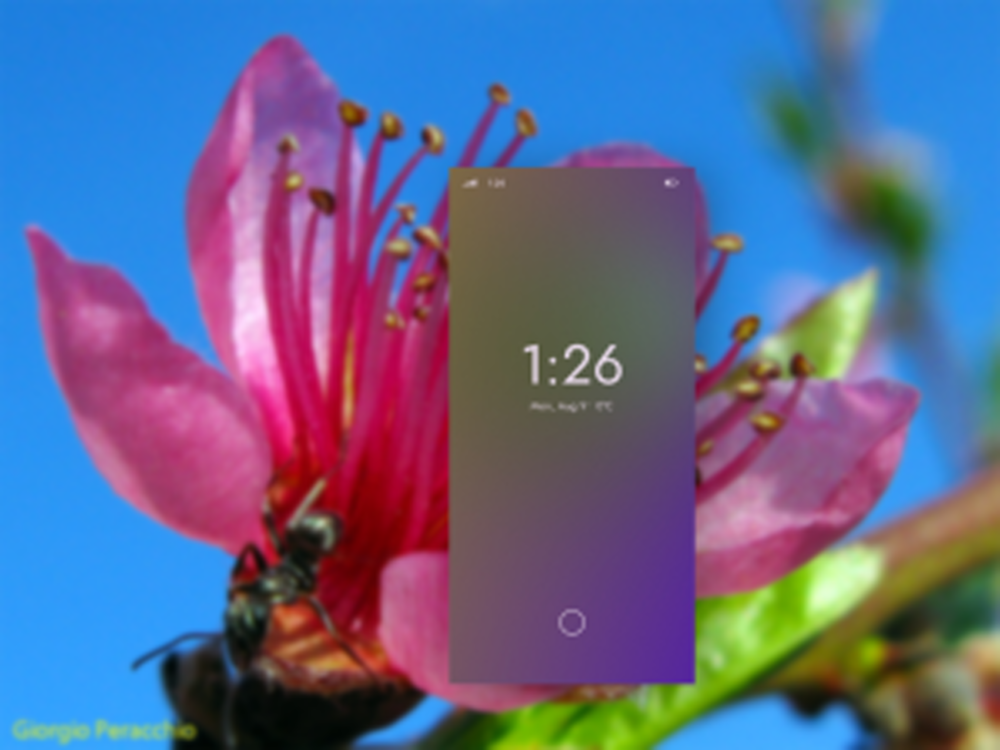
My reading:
h=1 m=26
